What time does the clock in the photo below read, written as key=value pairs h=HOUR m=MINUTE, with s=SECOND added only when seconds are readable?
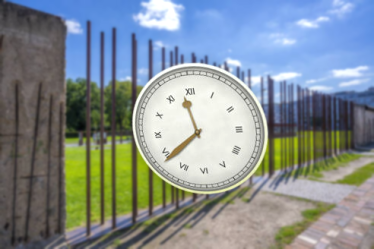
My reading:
h=11 m=39
